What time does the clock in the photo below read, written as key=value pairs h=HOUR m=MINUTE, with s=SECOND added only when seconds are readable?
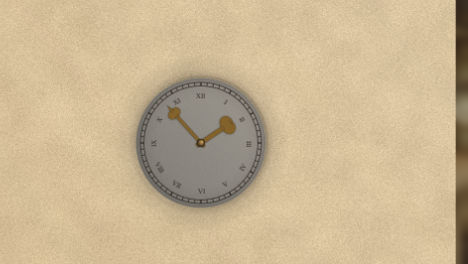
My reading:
h=1 m=53
